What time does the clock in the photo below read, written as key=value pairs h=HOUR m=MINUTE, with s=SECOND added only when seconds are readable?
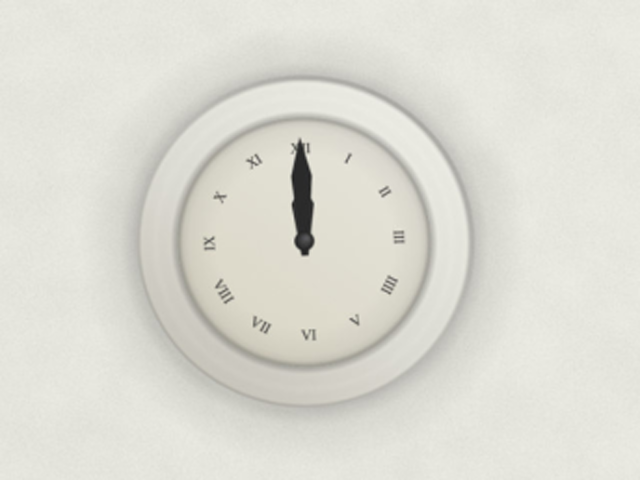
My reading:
h=12 m=0
